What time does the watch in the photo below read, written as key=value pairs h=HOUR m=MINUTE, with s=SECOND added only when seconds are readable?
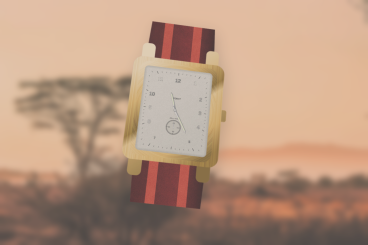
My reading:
h=11 m=25
